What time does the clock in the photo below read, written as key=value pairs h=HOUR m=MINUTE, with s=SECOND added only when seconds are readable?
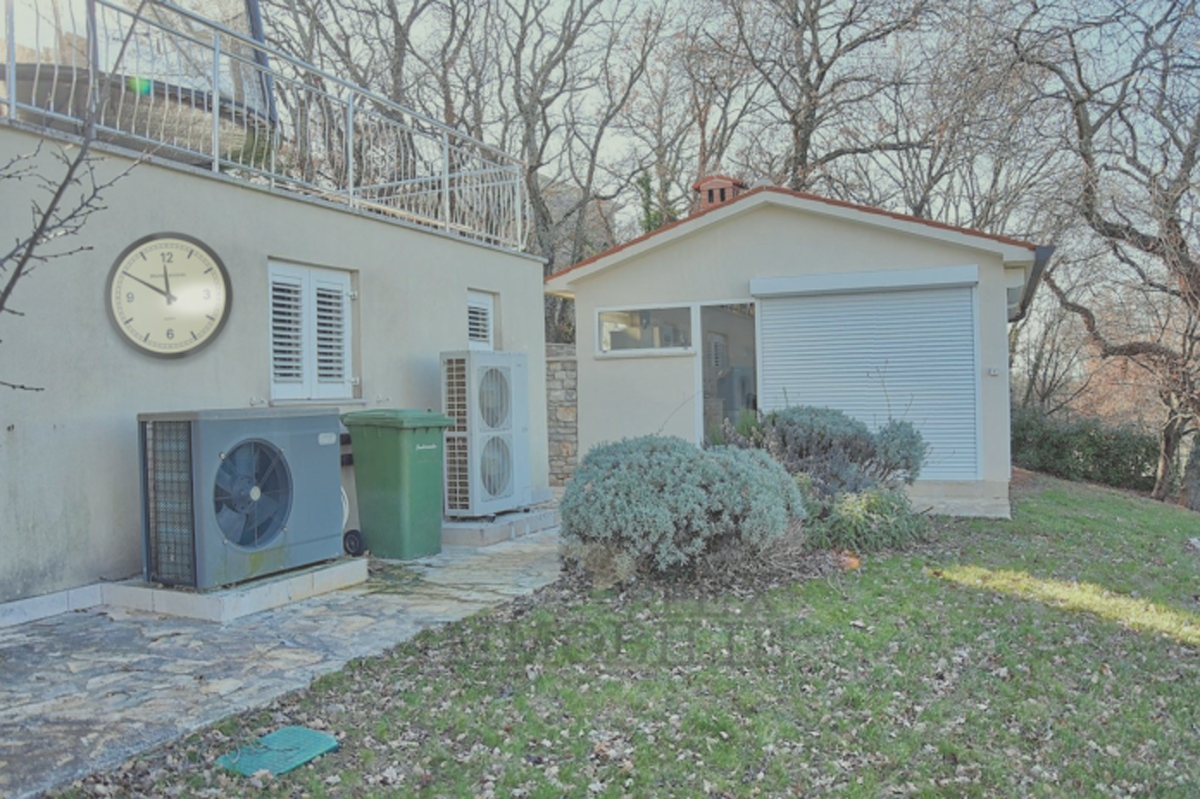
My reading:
h=11 m=50
